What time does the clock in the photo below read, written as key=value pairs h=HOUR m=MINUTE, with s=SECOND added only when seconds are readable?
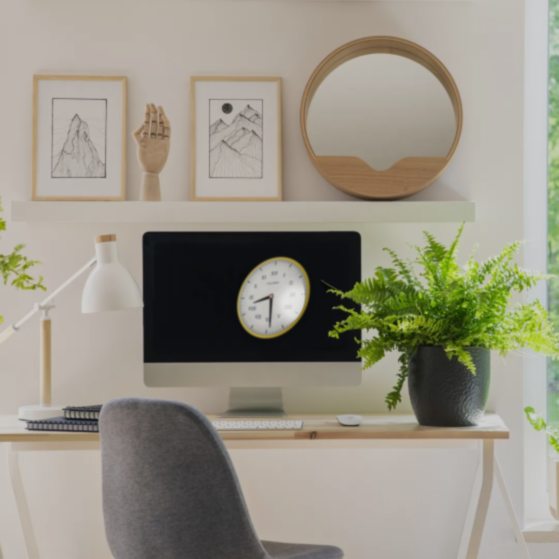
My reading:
h=8 m=29
